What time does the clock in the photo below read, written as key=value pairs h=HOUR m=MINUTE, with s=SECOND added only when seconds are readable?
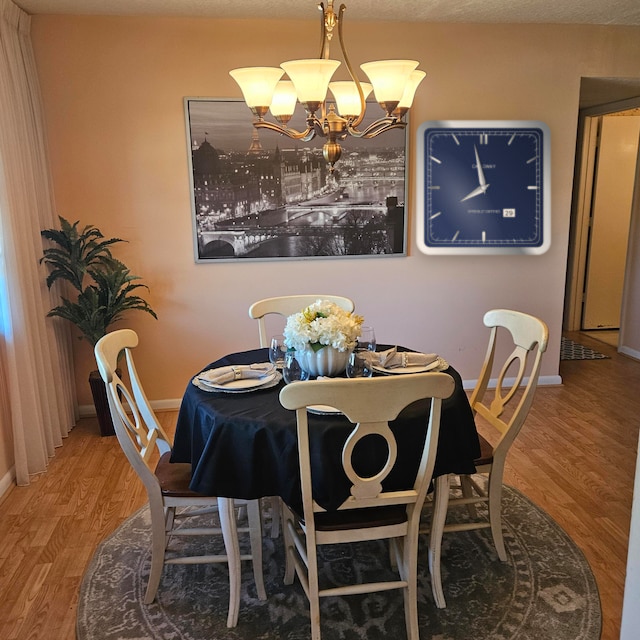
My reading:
h=7 m=58
